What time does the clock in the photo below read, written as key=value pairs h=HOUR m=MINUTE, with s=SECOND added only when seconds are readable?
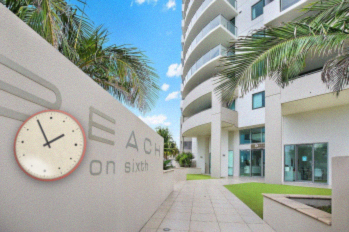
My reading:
h=1 m=55
